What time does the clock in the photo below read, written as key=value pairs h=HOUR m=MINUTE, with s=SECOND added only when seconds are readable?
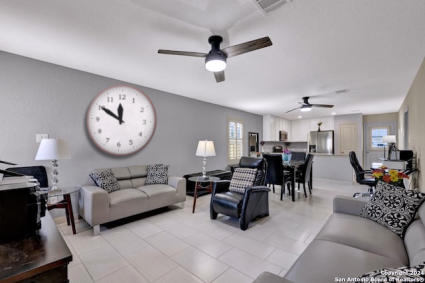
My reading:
h=11 m=50
